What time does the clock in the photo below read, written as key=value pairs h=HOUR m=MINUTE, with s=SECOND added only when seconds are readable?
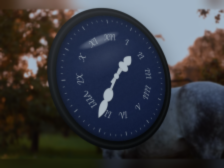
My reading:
h=1 m=36
